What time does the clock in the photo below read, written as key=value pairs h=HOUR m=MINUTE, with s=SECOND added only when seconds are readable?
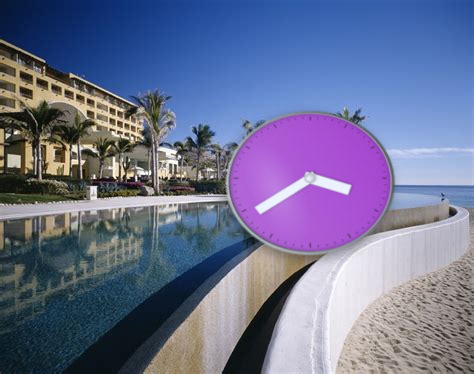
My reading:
h=3 m=39
